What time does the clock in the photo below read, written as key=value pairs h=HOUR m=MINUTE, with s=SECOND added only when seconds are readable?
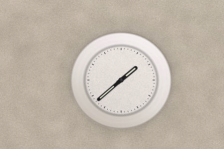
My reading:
h=1 m=38
